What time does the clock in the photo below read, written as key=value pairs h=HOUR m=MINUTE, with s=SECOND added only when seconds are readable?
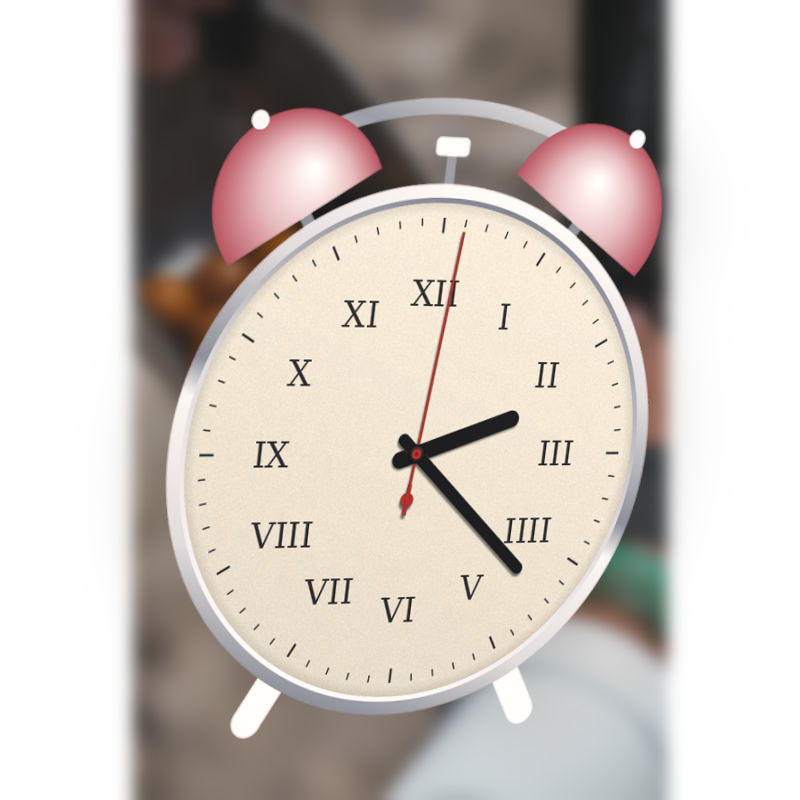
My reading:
h=2 m=22 s=1
